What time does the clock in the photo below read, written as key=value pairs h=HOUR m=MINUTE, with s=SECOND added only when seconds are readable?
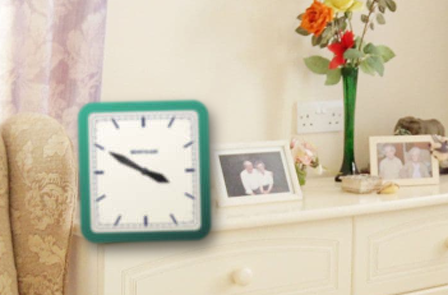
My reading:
h=3 m=50
